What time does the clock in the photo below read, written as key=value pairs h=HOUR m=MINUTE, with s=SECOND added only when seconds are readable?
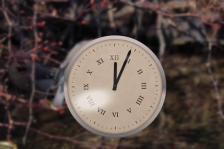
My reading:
h=12 m=4
